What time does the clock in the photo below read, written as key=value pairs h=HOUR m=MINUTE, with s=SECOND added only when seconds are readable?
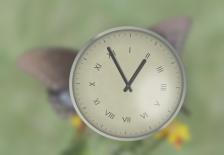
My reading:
h=2 m=0
